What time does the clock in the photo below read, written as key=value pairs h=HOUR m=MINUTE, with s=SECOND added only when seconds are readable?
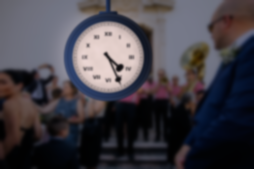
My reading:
h=4 m=26
